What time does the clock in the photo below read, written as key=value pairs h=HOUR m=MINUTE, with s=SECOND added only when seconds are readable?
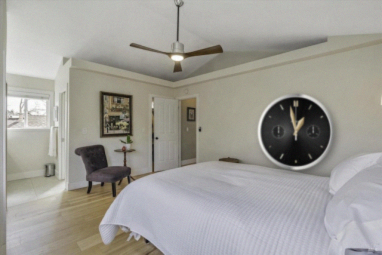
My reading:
h=12 m=58
